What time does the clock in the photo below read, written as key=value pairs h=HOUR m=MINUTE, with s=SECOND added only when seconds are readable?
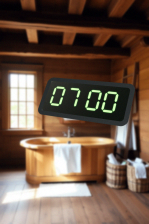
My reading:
h=7 m=0
